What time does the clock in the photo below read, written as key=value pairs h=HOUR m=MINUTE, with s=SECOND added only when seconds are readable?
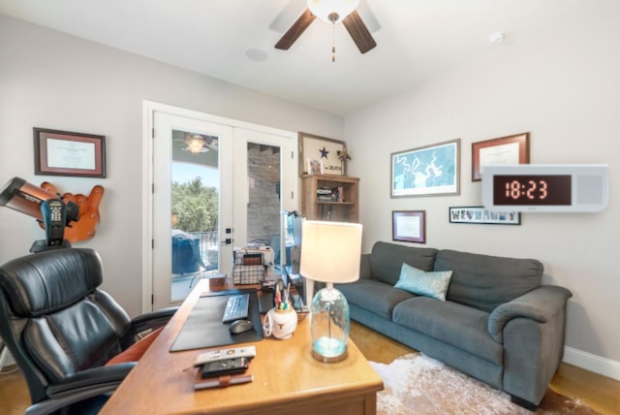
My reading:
h=18 m=23
